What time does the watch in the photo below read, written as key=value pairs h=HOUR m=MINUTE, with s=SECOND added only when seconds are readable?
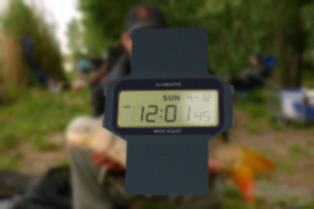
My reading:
h=12 m=1 s=45
